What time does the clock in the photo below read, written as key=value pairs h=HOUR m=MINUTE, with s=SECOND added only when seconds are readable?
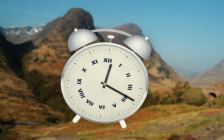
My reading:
h=12 m=19
